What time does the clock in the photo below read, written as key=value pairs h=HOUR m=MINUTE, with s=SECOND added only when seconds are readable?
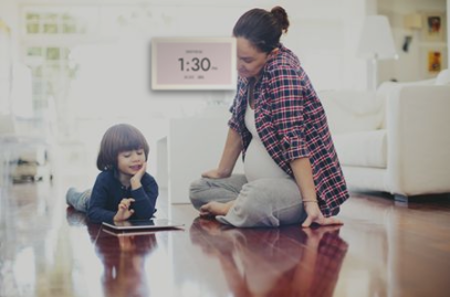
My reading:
h=1 m=30
